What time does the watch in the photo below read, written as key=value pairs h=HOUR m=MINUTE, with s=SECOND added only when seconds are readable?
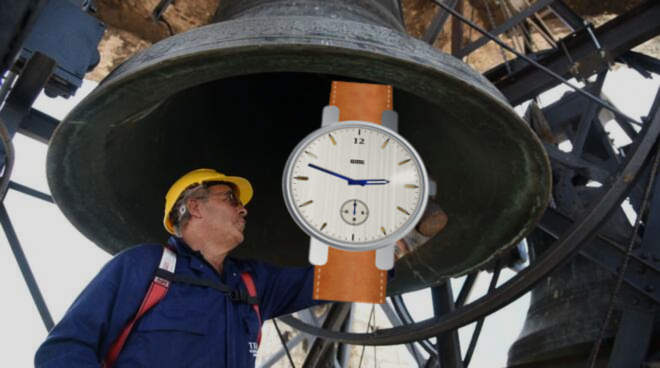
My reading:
h=2 m=48
